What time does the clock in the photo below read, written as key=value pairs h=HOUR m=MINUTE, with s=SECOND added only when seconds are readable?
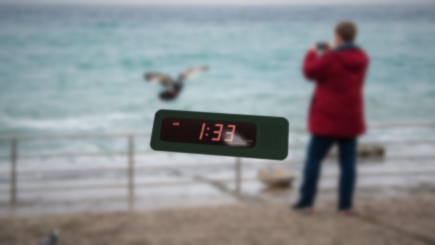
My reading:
h=1 m=33
